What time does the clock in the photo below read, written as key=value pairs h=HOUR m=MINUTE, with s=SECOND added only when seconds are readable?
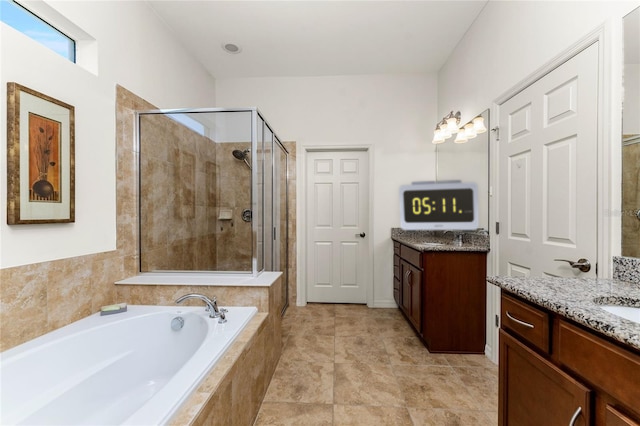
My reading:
h=5 m=11
